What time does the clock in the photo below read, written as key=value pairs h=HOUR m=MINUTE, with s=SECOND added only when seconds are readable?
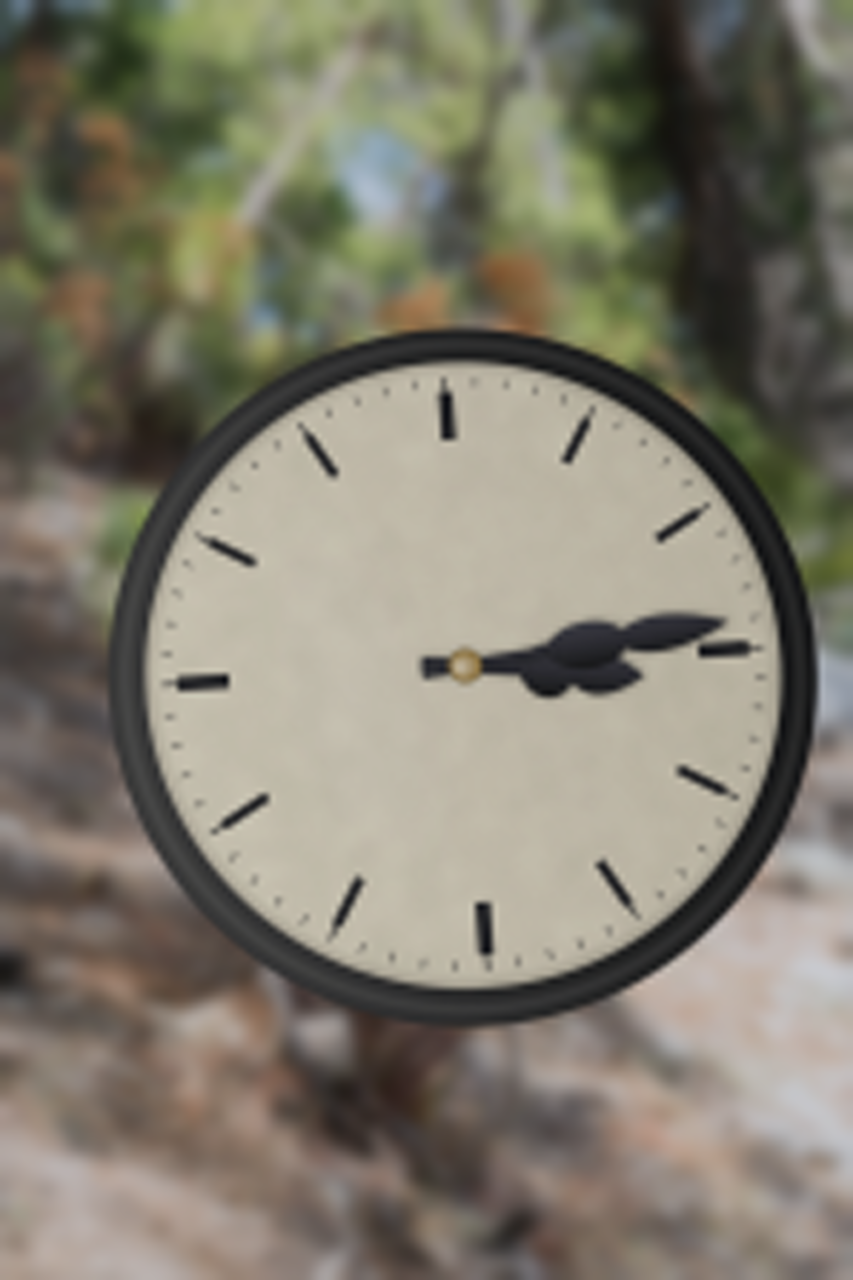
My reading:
h=3 m=14
